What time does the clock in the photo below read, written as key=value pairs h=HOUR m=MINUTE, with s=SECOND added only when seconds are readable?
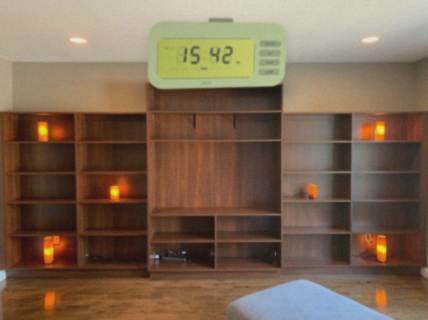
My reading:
h=15 m=42
